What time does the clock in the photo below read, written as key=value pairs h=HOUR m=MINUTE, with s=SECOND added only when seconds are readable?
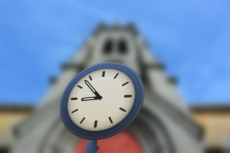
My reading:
h=8 m=53
